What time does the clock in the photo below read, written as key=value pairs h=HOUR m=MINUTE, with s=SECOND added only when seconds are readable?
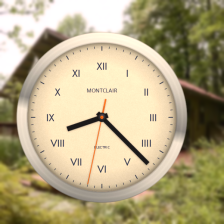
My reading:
h=8 m=22 s=32
